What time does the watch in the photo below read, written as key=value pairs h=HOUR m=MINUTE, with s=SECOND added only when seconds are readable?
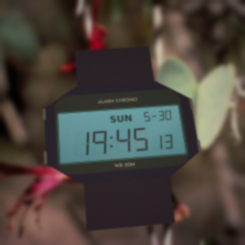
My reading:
h=19 m=45 s=13
